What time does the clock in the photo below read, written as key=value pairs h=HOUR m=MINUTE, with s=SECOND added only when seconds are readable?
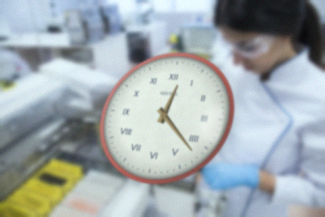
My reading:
h=12 m=22
